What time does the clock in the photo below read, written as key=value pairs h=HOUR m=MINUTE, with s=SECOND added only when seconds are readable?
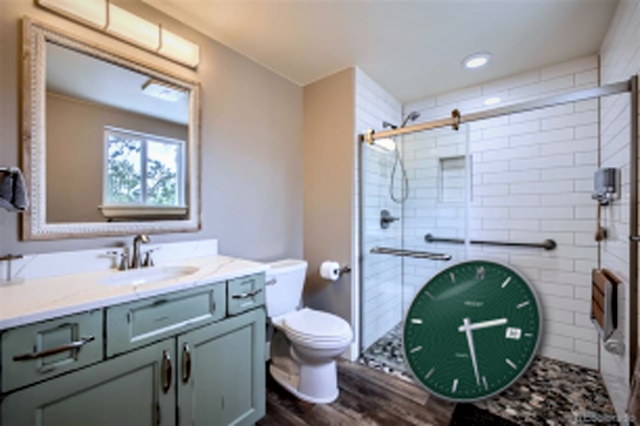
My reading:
h=2 m=26
